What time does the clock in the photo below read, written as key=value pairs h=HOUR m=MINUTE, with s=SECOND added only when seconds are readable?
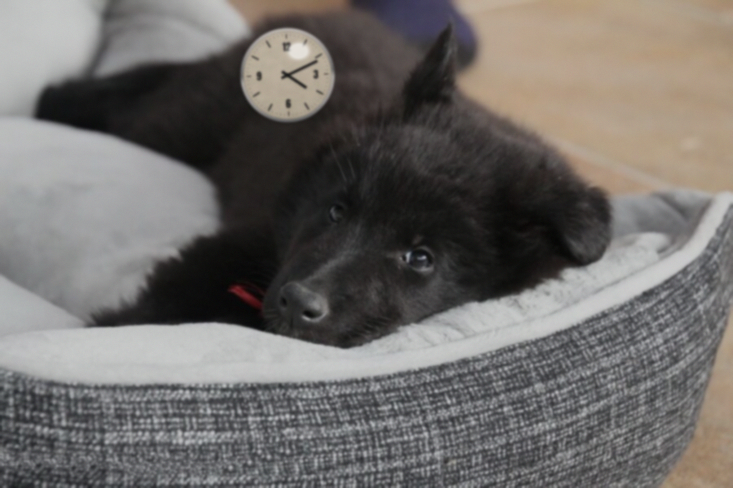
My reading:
h=4 m=11
